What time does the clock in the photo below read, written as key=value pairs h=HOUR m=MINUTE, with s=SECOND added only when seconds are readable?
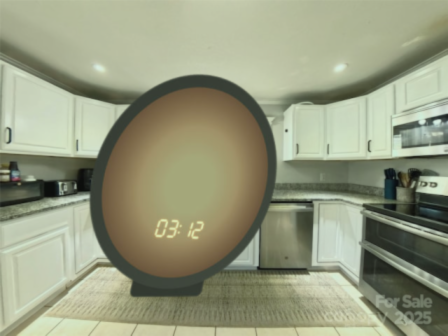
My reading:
h=3 m=12
